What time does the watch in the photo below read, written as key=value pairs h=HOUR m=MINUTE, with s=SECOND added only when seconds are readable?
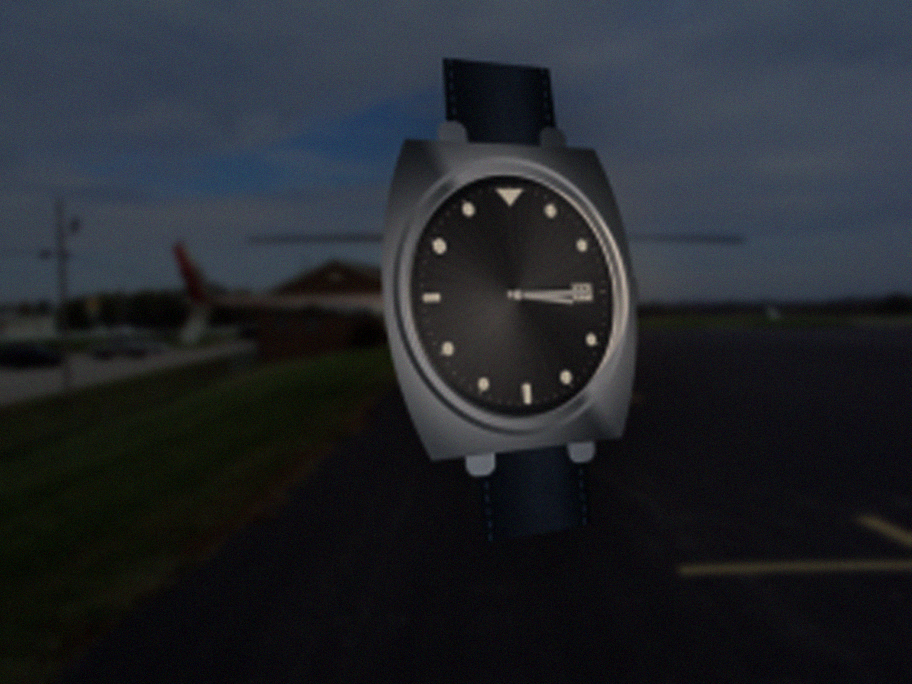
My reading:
h=3 m=15
